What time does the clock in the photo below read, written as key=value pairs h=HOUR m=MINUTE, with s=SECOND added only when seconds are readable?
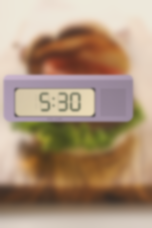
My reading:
h=5 m=30
